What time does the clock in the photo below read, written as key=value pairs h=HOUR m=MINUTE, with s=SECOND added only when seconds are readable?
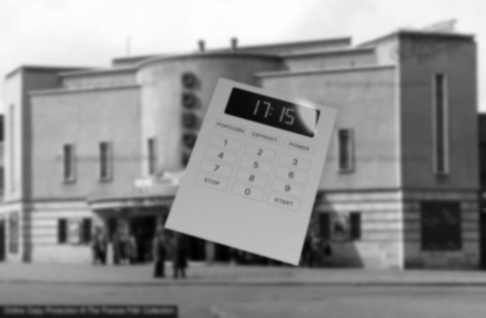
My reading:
h=17 m=15
